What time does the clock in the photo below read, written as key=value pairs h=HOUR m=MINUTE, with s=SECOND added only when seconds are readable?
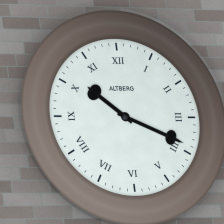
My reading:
h=10 m=19
